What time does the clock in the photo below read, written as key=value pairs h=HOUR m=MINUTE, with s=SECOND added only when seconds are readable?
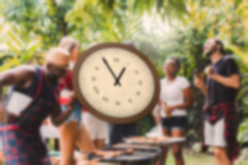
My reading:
h=12 m=55
